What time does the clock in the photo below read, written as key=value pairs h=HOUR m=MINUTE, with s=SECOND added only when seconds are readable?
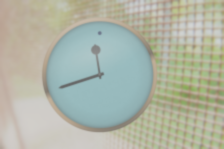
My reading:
h=11 m=42
